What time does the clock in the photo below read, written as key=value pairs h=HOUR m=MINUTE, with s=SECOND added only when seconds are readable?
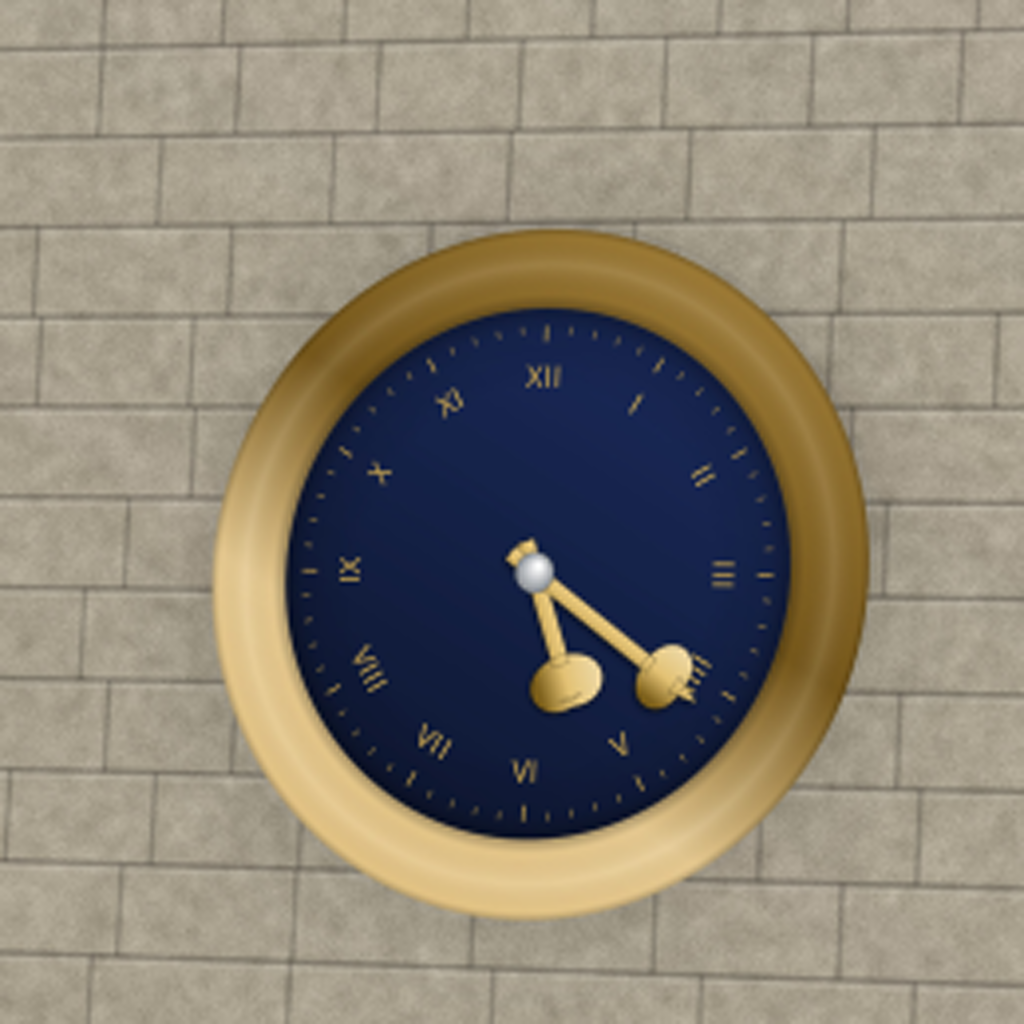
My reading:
h=5 m=21
